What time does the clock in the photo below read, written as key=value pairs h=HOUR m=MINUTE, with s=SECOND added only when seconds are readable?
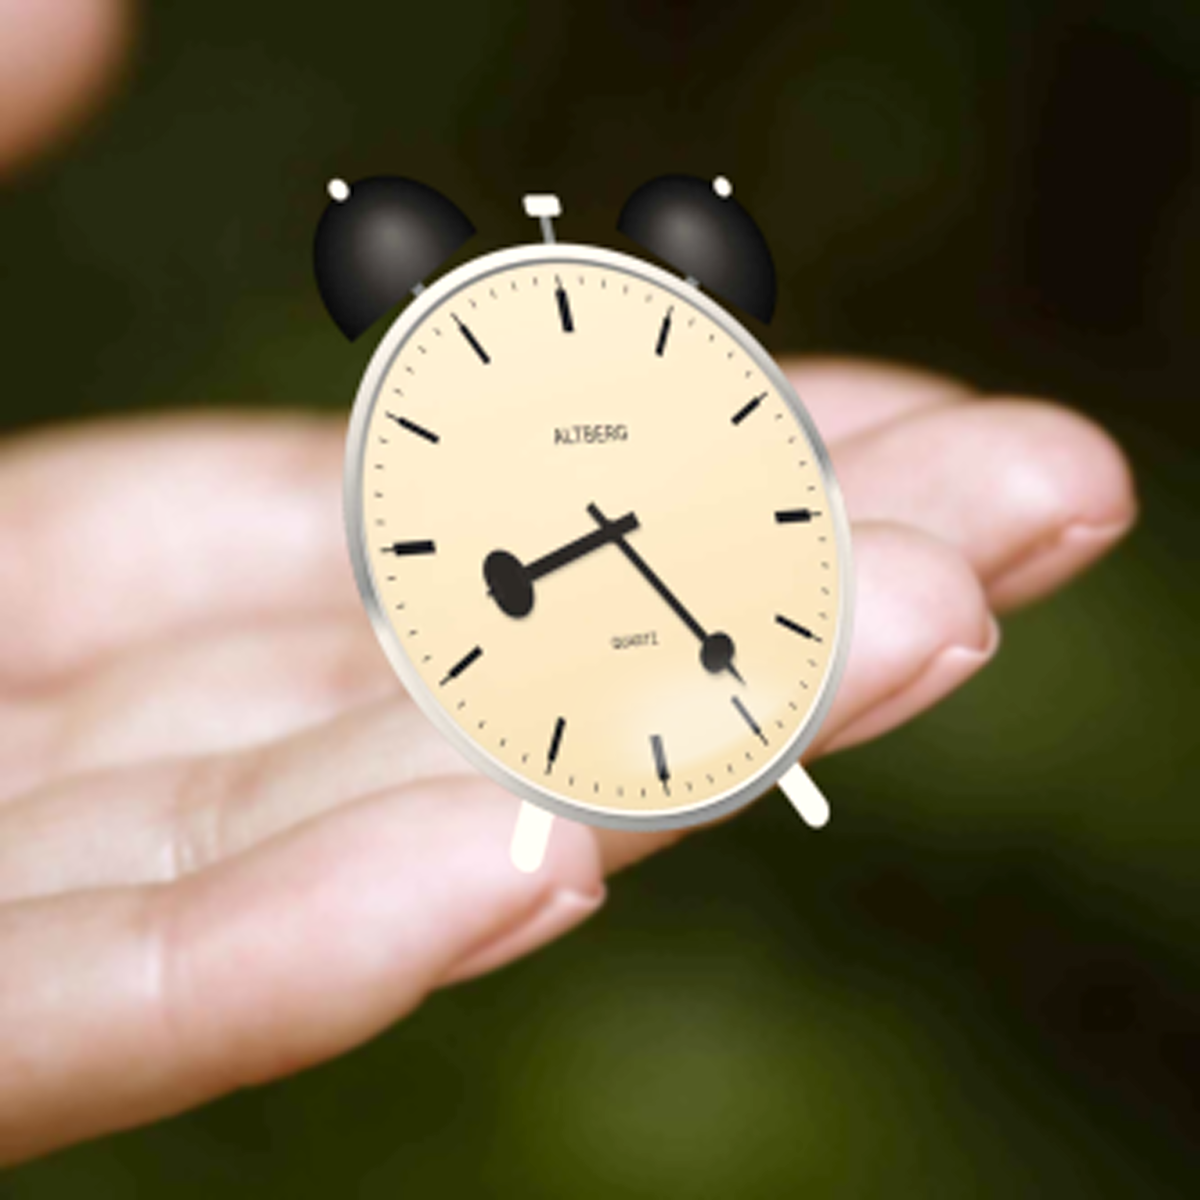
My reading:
h=8 m=24
